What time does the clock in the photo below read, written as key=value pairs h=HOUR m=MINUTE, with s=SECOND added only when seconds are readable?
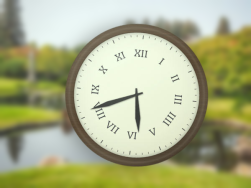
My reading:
h=5 m=41
